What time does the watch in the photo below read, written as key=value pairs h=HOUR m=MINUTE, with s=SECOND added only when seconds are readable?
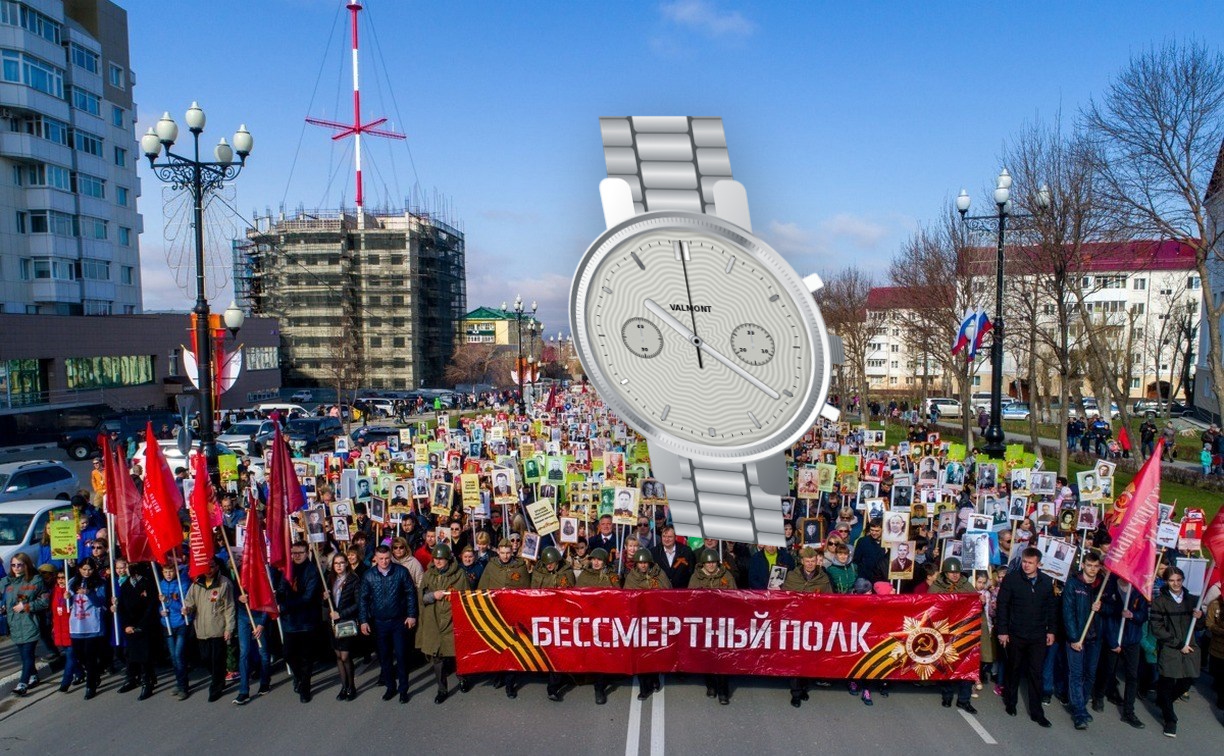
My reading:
h=10 m=21
